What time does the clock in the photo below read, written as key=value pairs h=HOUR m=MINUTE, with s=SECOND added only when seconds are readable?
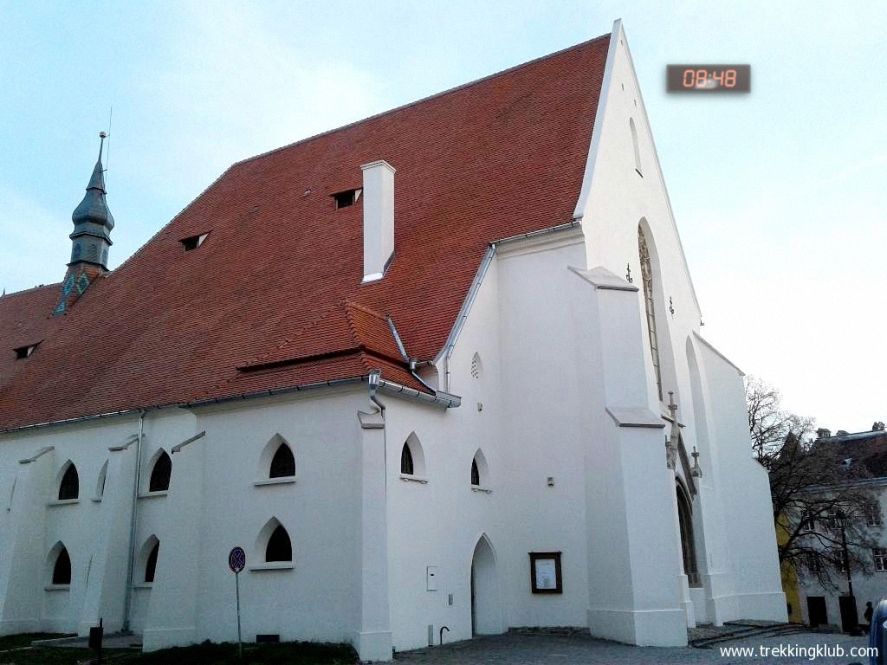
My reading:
h=8 m=48
